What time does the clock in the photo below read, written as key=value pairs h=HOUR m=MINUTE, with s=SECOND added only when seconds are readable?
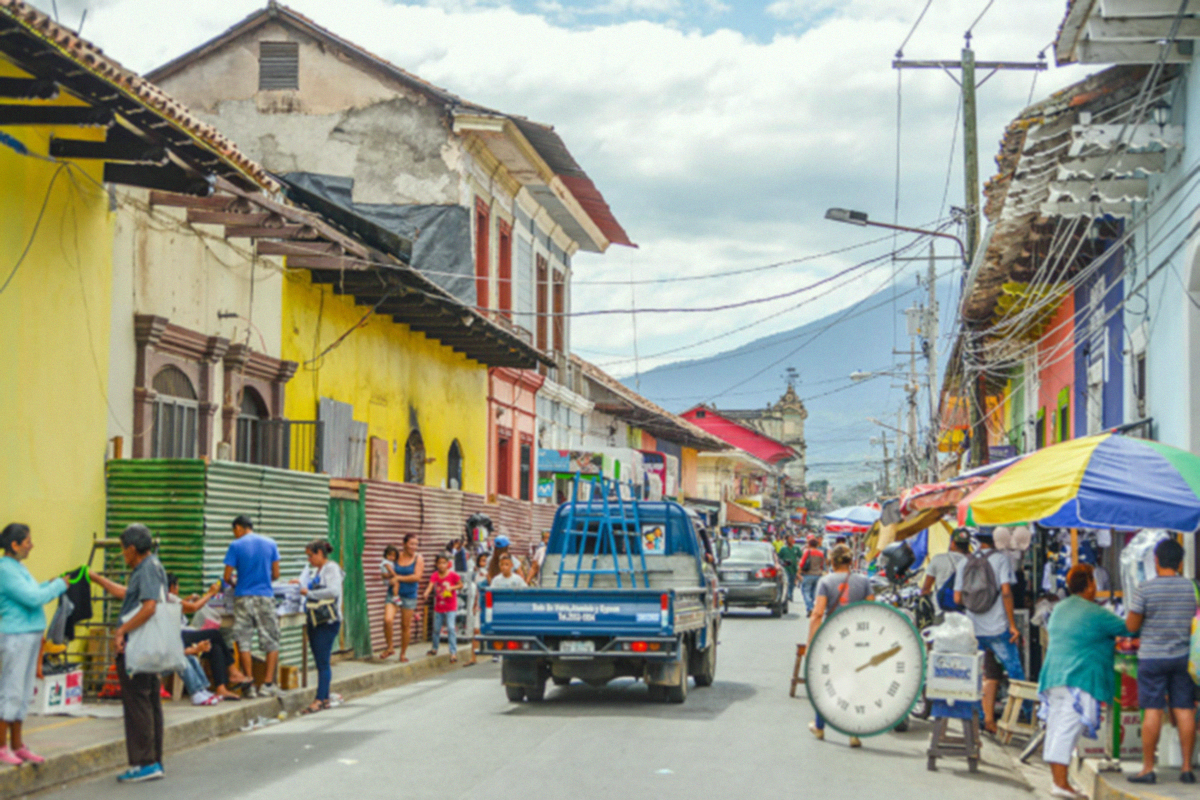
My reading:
h=2 m=11
